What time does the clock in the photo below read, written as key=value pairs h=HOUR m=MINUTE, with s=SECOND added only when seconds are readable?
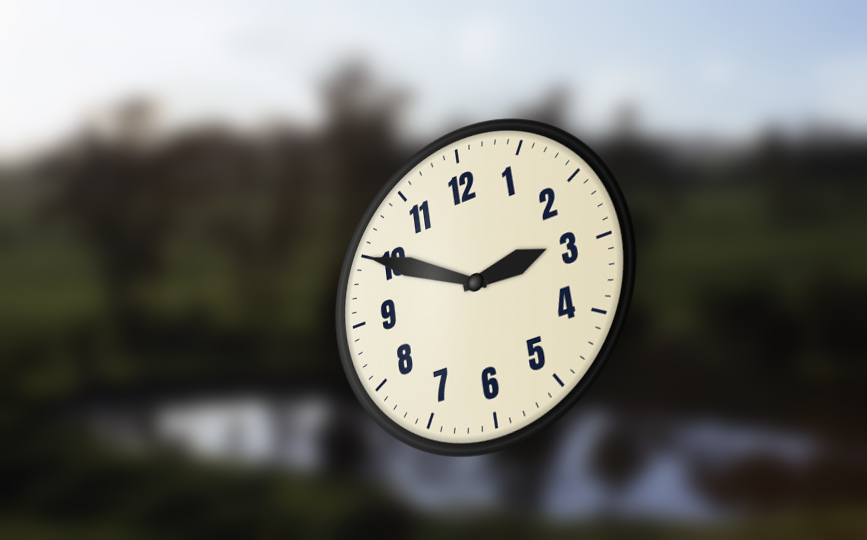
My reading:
h=2 m=50
